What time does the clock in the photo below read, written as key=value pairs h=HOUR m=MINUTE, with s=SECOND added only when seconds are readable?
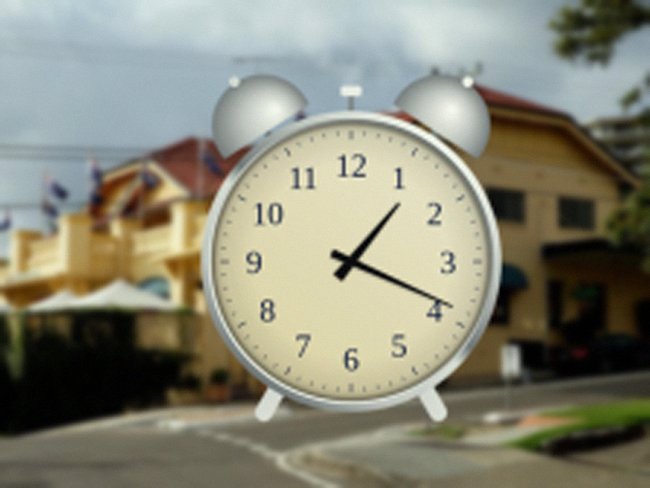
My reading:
h=1 m=19
